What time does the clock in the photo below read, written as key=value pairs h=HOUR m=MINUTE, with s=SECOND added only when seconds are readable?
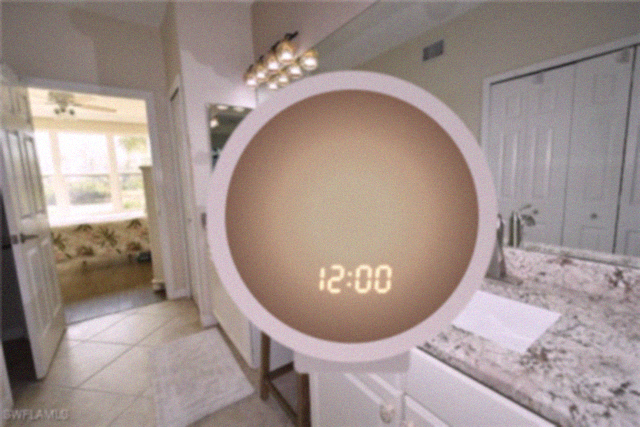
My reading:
h=12 m=0
